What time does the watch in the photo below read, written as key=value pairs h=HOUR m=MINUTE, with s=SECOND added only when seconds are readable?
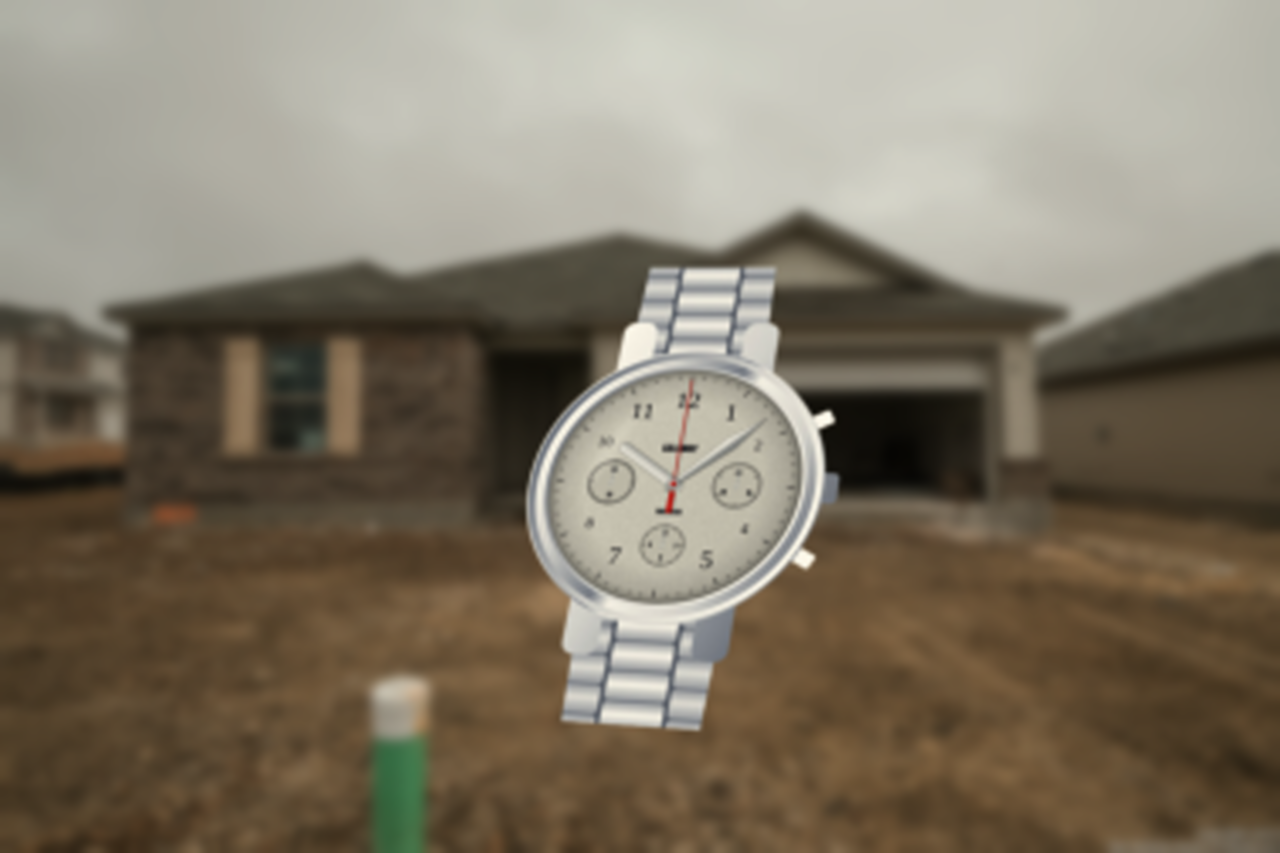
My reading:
h=10 m=8
